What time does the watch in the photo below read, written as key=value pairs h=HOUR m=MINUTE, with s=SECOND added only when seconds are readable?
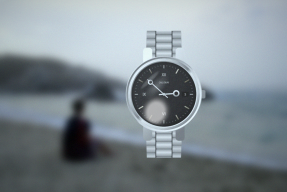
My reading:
h=2 m=52
